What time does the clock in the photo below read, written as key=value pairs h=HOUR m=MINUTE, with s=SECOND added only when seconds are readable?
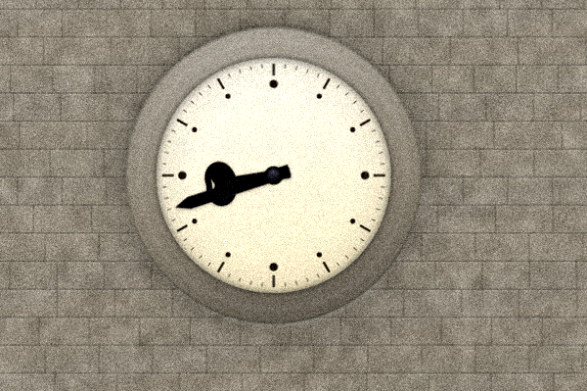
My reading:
h=8 m=42
